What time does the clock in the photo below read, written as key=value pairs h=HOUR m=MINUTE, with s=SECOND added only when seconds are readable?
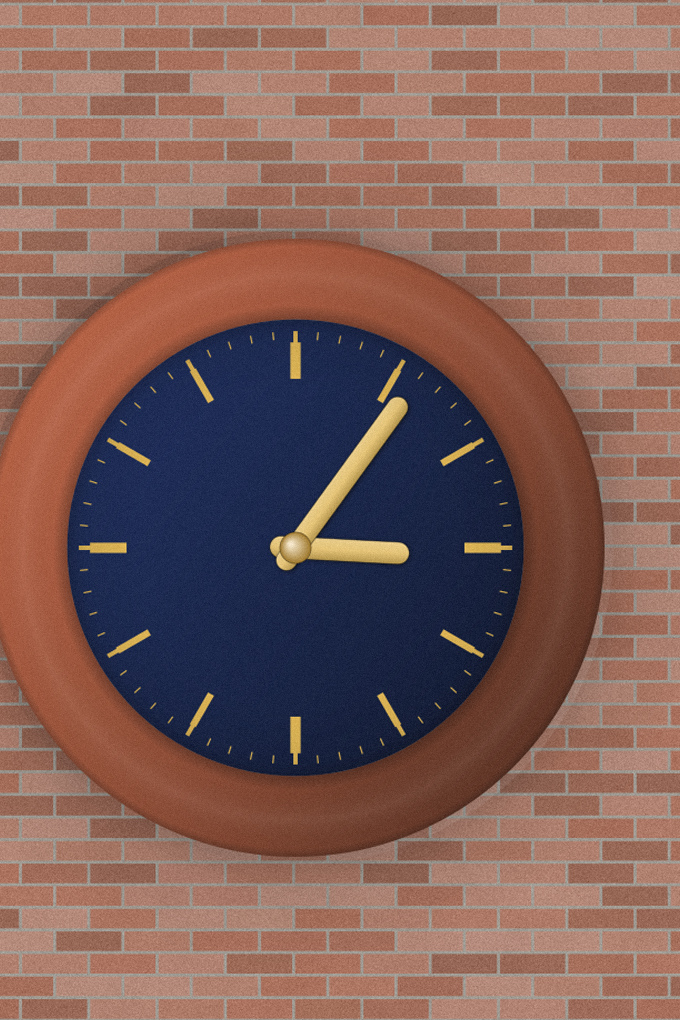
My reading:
h=3 m=6
